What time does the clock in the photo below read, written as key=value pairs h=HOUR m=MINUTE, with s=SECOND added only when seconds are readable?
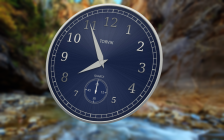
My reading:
h=7 m=55
